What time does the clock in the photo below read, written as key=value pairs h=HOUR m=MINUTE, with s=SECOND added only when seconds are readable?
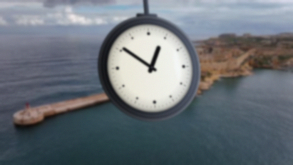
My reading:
h=12 m=51
